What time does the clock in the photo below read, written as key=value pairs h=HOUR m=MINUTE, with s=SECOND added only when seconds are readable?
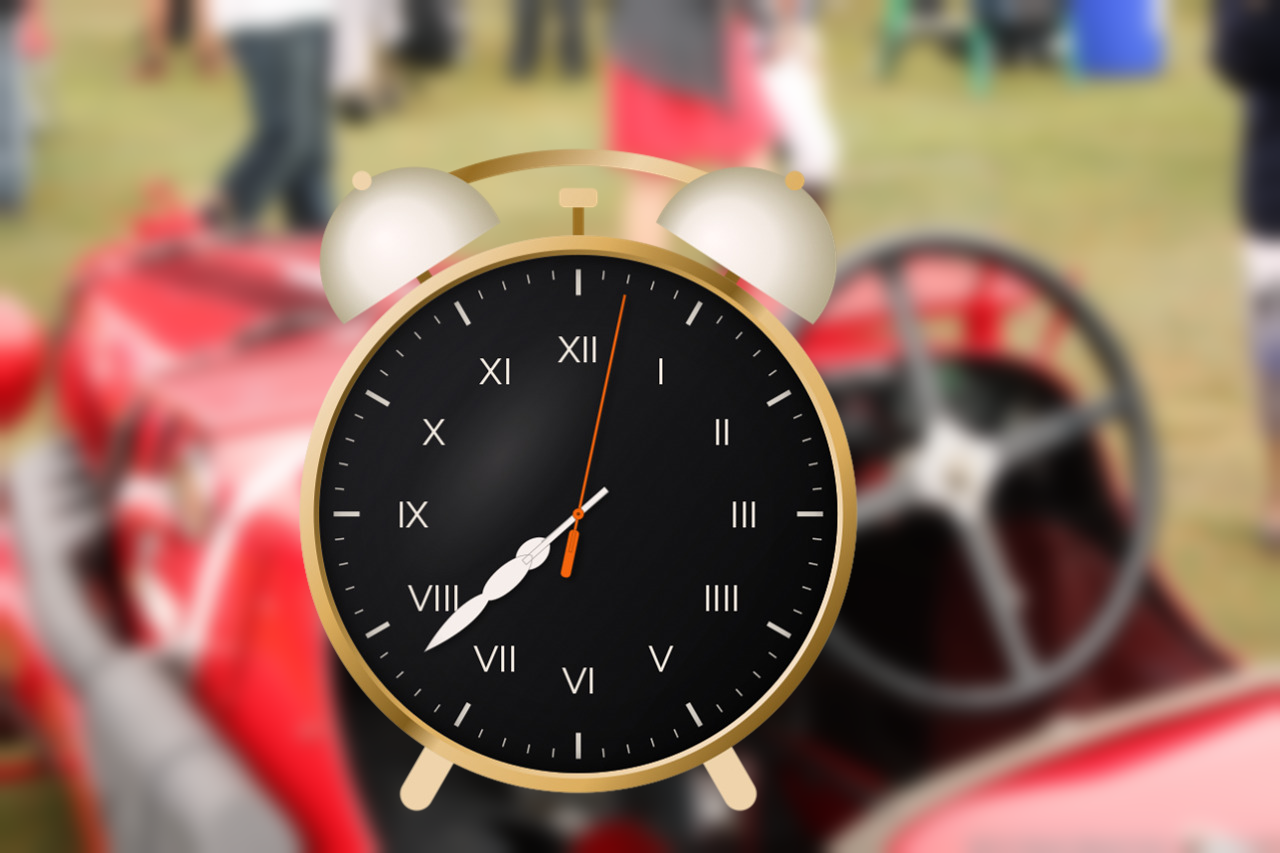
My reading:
h=7 m=38 s=2
